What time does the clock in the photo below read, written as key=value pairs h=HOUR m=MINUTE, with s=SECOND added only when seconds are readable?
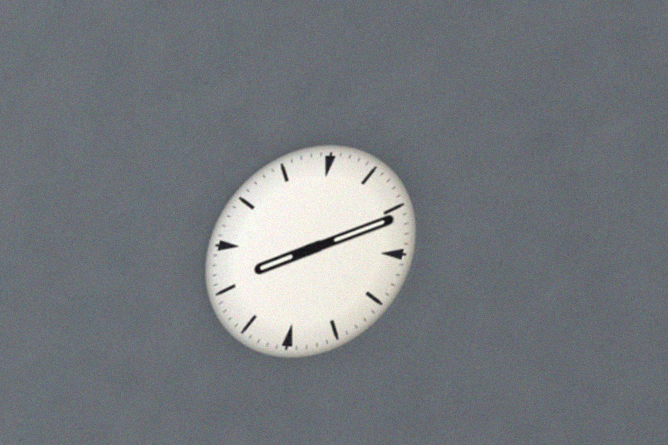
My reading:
h=8 m=11
